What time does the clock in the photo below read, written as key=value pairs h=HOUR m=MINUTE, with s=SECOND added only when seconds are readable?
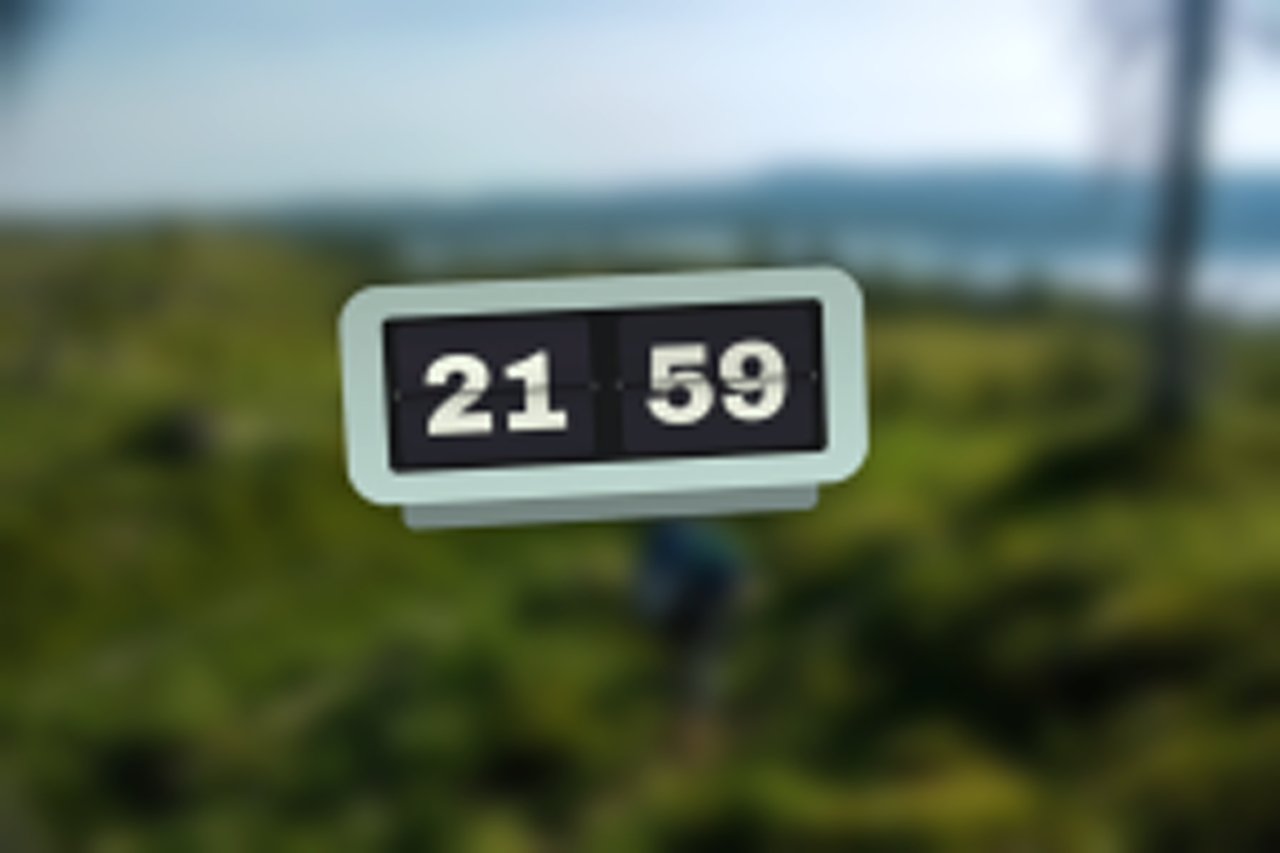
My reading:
h=21 m=59
